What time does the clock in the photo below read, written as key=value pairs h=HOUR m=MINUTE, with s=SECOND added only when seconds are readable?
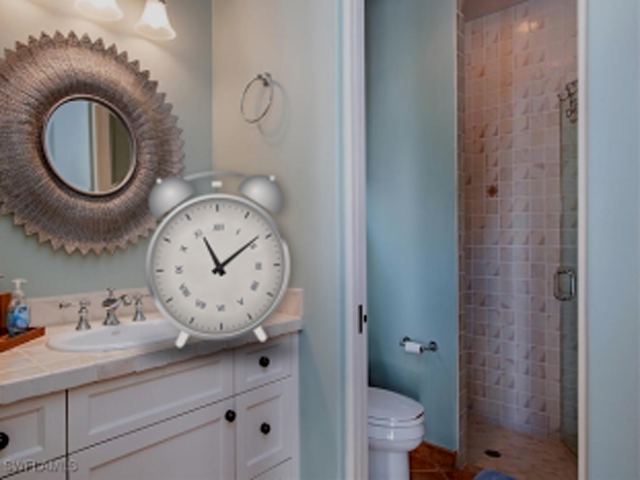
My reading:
h=11 m=9
